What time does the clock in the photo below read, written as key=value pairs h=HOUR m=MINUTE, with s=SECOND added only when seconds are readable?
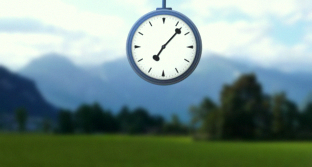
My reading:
h=7 m=7
